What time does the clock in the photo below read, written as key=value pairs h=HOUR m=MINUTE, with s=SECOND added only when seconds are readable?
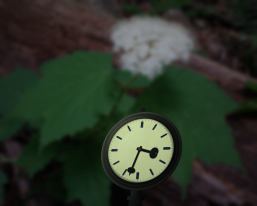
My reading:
h=3 m=33
